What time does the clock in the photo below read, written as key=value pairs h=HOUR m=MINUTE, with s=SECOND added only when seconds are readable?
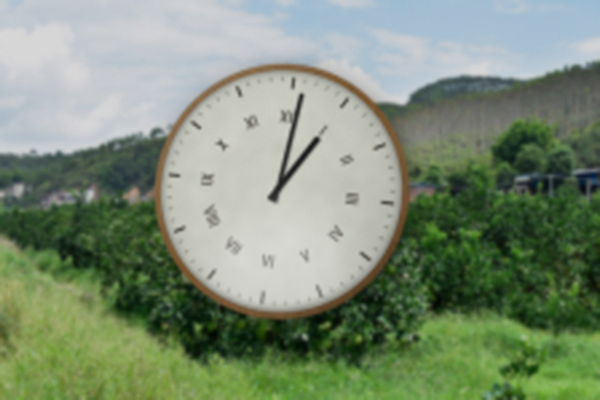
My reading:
h=1 m=1
